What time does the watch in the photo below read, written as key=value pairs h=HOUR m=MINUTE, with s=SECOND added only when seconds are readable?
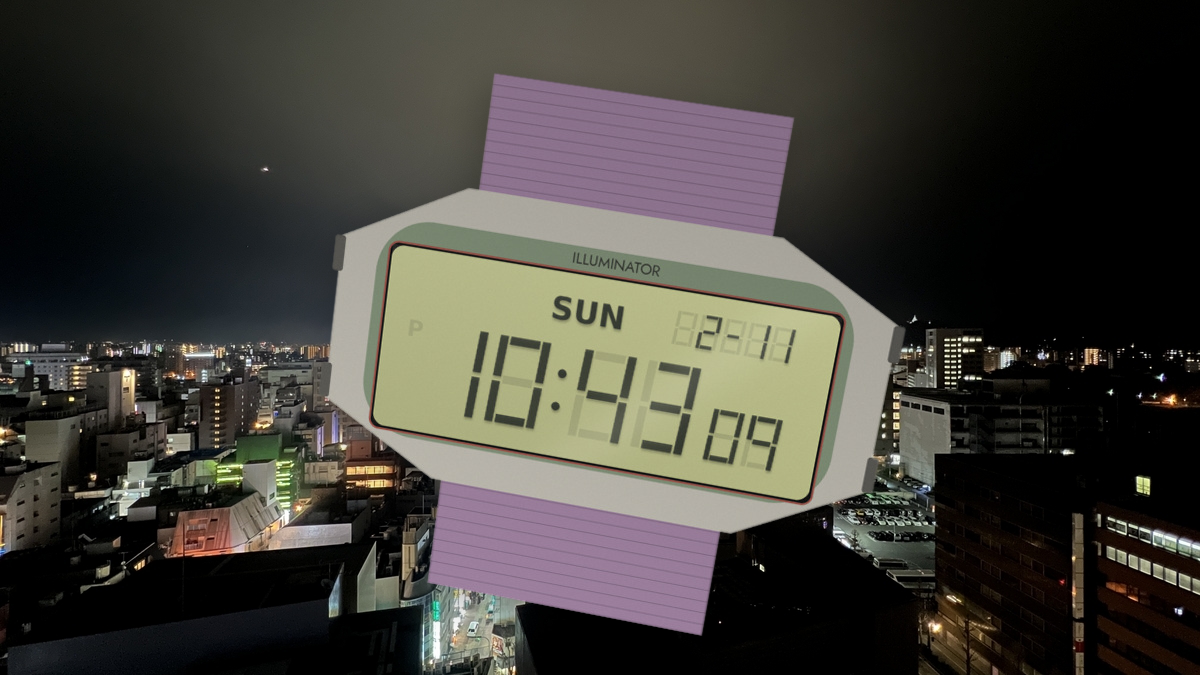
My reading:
h=10 m=43 s=9
